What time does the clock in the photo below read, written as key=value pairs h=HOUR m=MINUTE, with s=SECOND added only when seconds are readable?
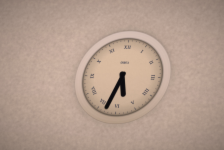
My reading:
h=5 m=33
